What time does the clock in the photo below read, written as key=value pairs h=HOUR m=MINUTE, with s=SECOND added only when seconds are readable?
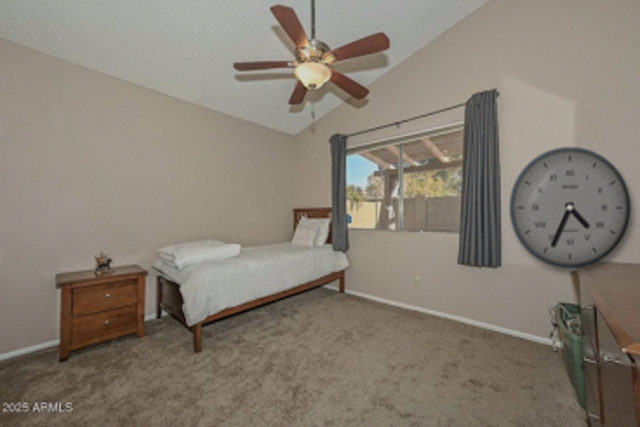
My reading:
h=4 m=34
